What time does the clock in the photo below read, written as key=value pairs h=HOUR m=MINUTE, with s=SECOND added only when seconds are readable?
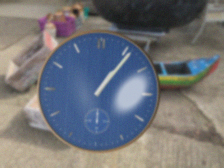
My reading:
h=1 m=6
